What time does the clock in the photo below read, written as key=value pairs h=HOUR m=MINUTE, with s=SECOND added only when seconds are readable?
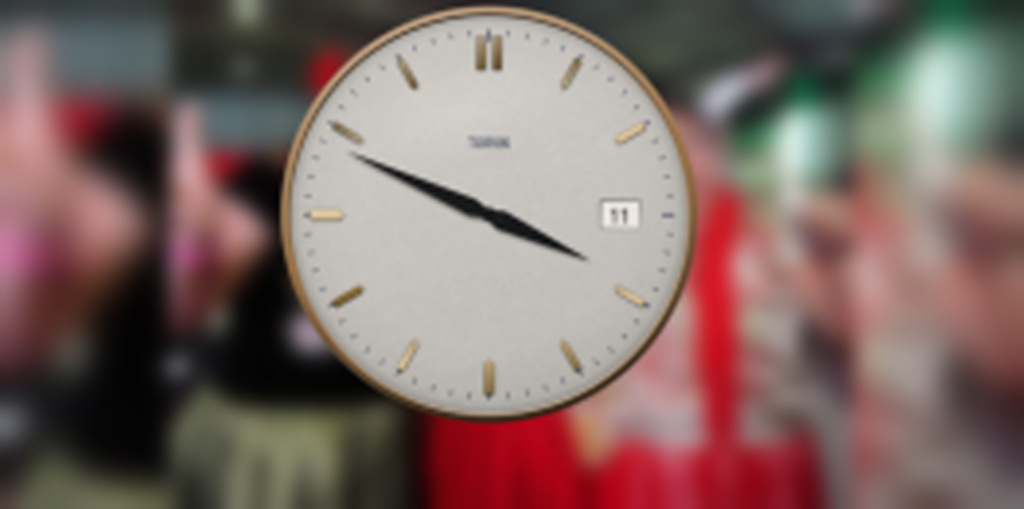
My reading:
h=3 m=49
